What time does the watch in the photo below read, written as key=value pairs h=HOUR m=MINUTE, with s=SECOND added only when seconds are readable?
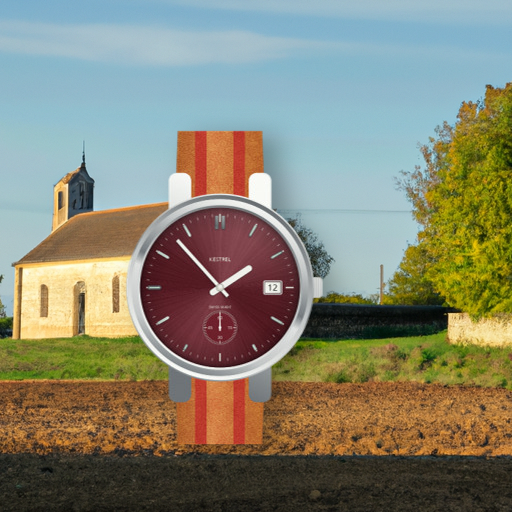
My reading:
h=1 m=53
